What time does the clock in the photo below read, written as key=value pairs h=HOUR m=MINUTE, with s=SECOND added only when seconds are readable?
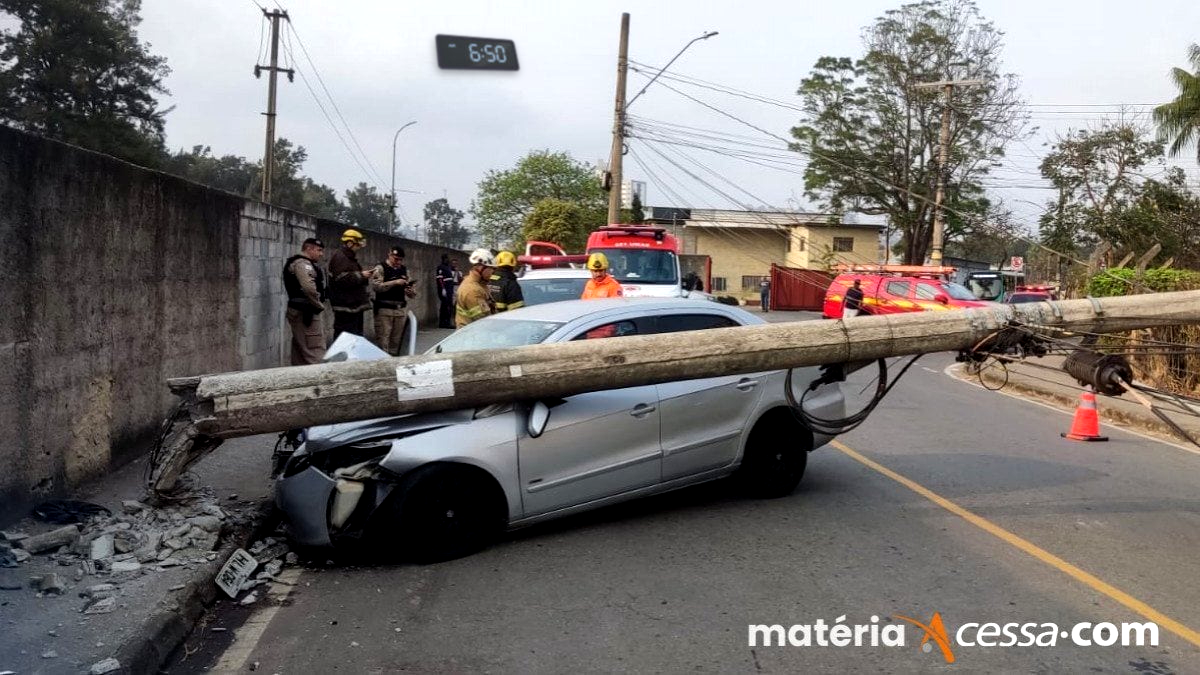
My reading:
h=6 m=50
